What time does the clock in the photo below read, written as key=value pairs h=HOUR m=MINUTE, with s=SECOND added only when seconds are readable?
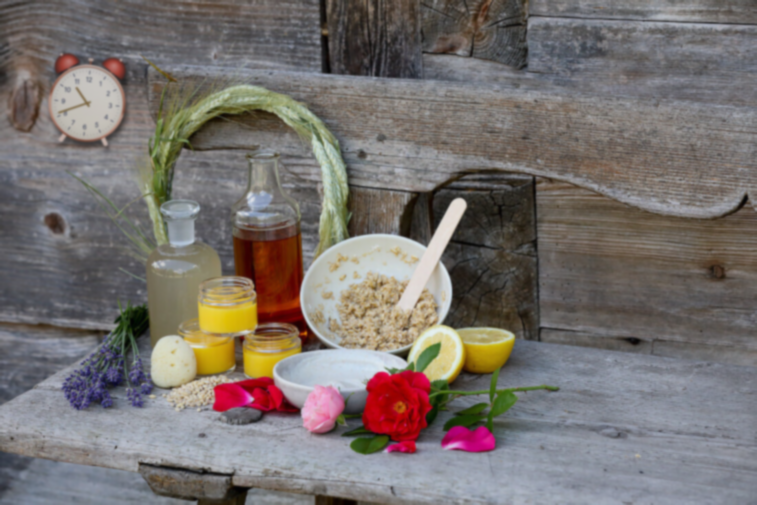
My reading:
h=10 m=41
